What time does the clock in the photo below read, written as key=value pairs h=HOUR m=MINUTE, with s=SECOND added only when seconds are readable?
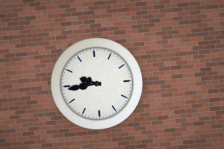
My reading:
h=9 m=44
